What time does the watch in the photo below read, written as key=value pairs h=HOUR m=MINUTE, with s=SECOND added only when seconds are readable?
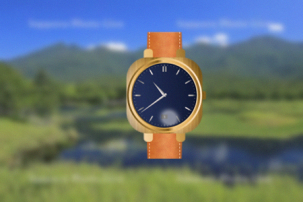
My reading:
h=10 m=39
